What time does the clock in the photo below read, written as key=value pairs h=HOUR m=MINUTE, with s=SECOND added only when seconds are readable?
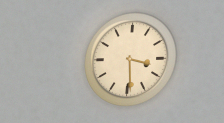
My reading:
h=3 m=29
